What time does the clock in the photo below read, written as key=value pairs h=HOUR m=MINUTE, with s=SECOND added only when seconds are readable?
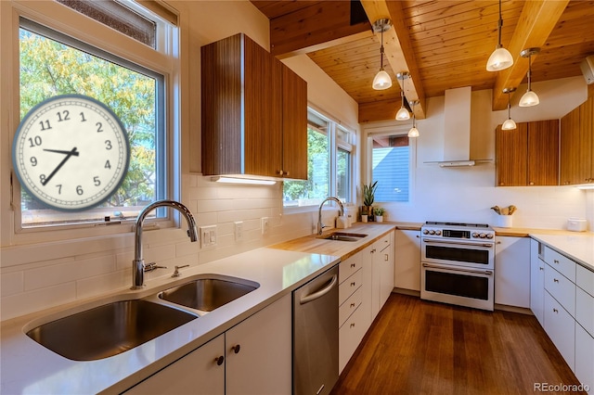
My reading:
h=9 m=39
